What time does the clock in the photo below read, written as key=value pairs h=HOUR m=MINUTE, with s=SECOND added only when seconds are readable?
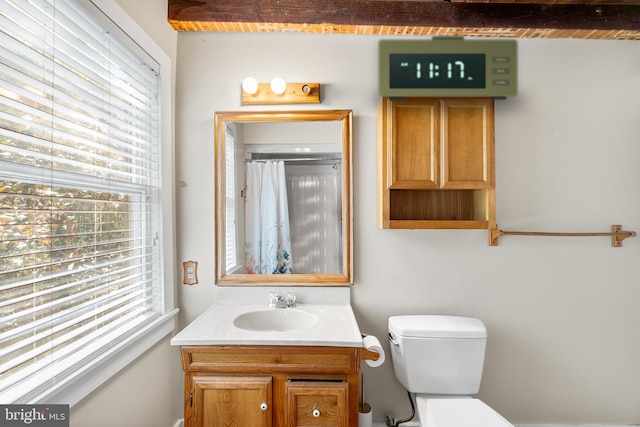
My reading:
h=11 m=17
